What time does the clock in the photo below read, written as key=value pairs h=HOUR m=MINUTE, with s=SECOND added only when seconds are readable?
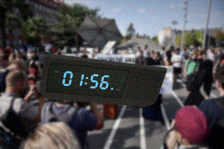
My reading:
h=1 m=56
